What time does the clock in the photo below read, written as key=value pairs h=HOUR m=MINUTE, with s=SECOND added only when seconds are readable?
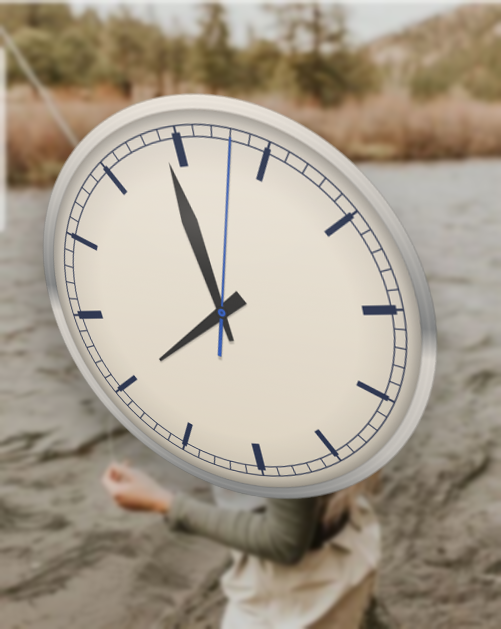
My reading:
h=7 m=59 s=3
